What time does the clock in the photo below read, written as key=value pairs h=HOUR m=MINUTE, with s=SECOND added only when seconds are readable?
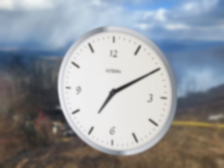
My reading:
h=7 m=10
